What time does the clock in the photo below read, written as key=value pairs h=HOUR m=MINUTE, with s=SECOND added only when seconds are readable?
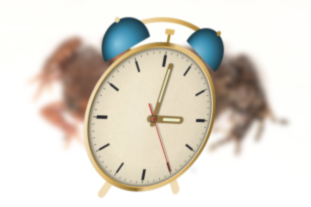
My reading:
h=3 m=1 s=25
